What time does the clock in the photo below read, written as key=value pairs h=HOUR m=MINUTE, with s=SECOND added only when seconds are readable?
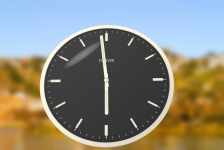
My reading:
h=5 m=59
